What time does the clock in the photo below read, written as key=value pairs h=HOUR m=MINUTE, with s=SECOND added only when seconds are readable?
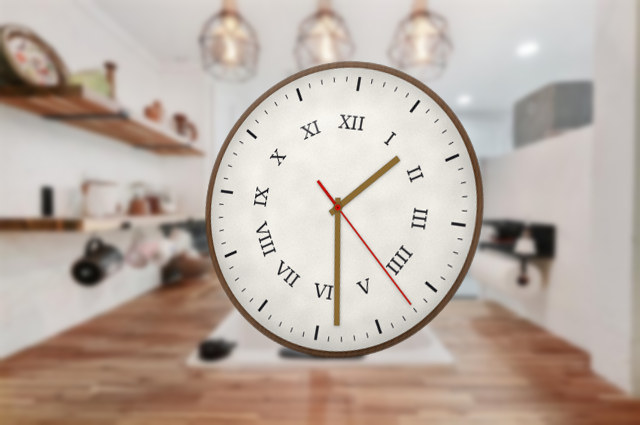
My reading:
h=1 m=28 s=22
